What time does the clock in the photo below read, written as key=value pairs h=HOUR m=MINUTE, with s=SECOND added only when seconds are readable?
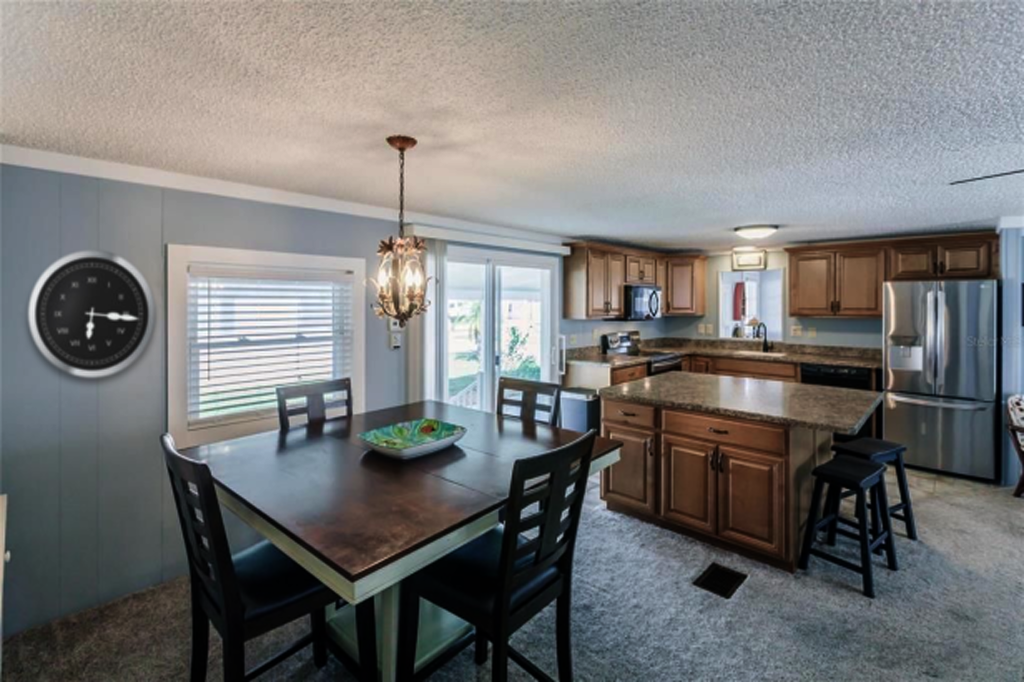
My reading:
h=6 m=16
